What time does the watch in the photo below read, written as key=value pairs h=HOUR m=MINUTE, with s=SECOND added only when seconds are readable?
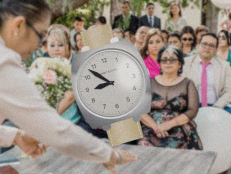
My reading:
h=8 m=53
